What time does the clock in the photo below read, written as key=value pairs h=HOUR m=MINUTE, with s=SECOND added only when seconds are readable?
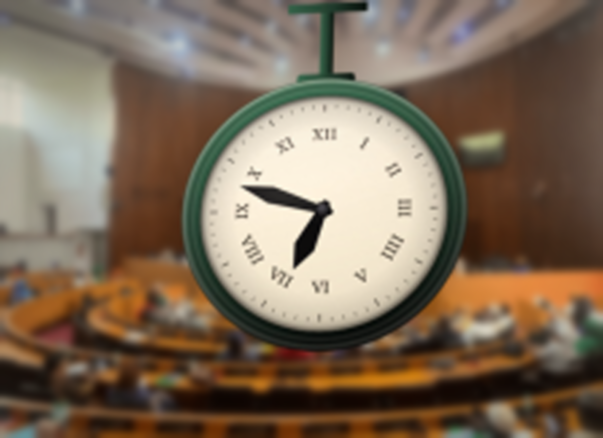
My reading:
h=6 m=48
